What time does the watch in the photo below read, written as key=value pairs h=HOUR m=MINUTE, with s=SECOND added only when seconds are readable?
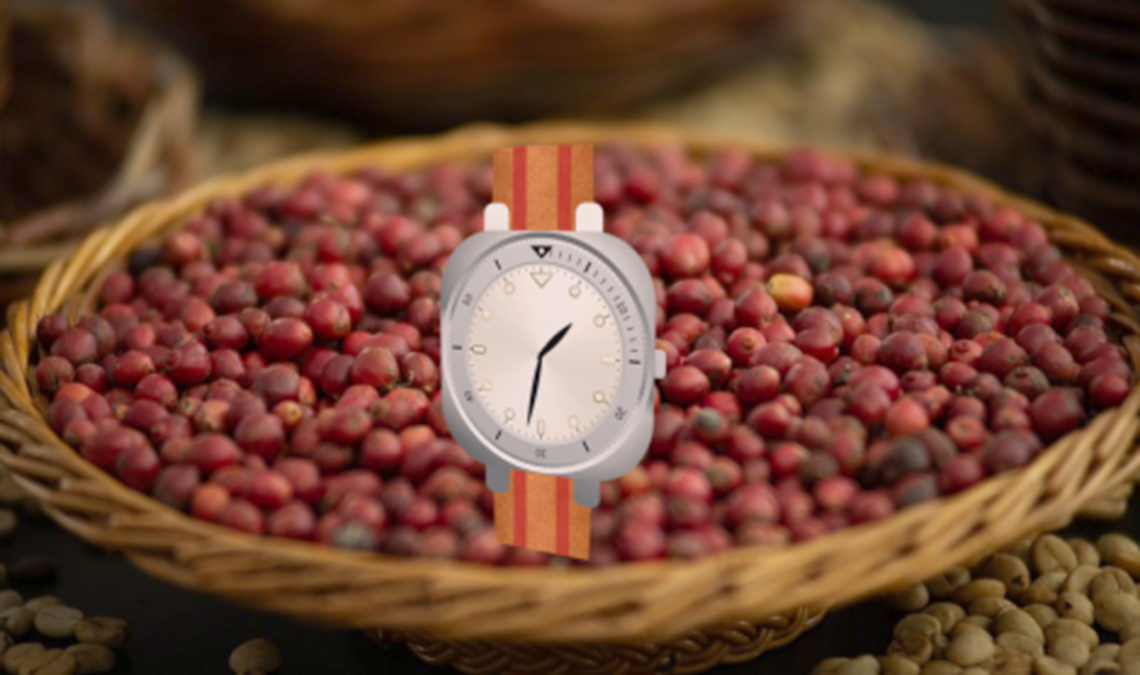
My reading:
h=1 m=32
